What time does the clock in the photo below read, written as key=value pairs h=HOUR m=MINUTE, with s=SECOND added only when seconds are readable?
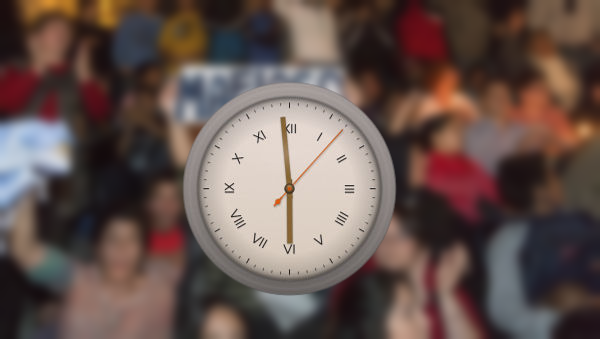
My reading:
h=5 m=59 s=7
